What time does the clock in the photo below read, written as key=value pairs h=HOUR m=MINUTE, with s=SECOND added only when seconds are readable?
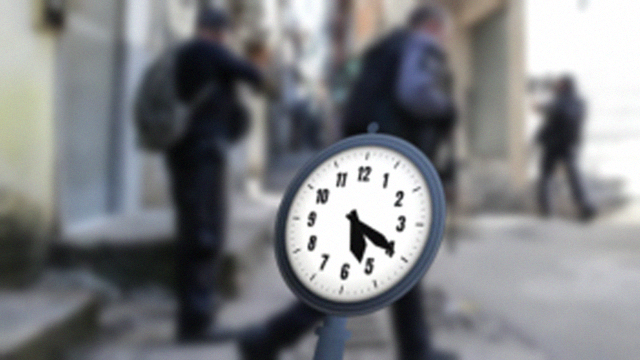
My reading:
h=5 m=20
